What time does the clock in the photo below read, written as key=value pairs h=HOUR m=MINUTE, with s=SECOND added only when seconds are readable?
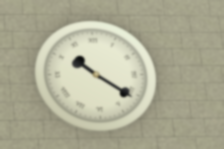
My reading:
h=10 m=21
